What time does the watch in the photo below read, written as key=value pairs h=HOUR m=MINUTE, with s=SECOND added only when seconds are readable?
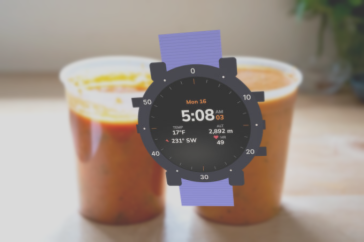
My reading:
h=5 m=8
